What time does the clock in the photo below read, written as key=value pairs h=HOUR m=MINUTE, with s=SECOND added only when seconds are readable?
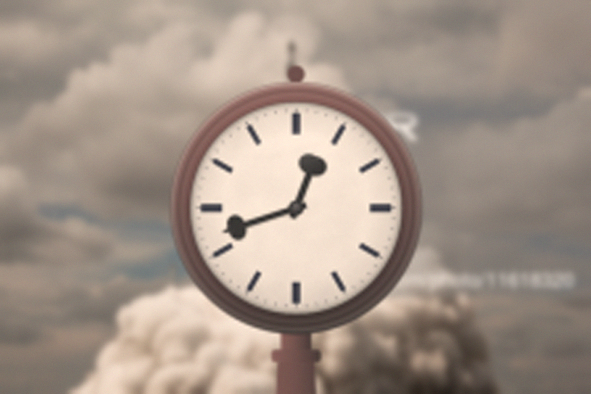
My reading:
h=12 m=42
